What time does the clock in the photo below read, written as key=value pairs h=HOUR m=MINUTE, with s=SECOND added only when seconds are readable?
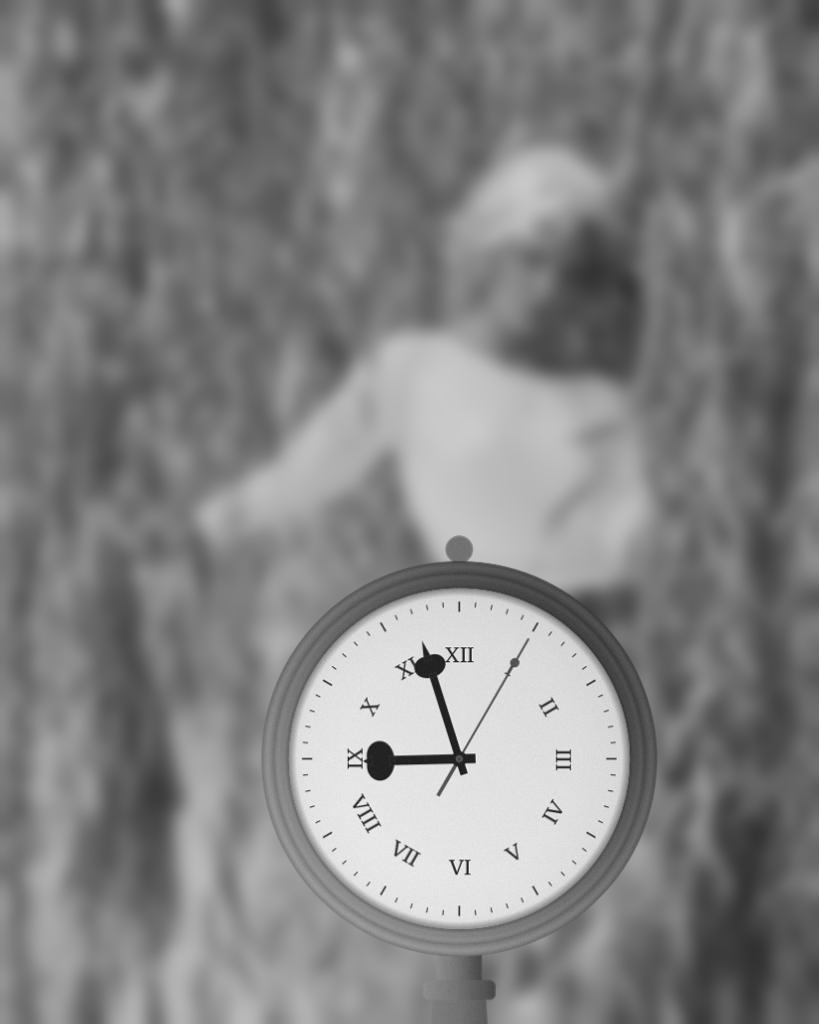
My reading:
h=8 m=57 s=5
